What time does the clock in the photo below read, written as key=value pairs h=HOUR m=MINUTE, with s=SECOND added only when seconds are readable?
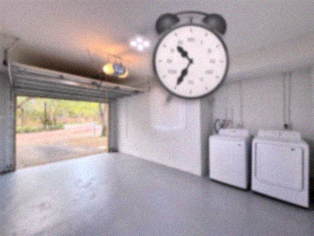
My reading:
h=10 m=35
